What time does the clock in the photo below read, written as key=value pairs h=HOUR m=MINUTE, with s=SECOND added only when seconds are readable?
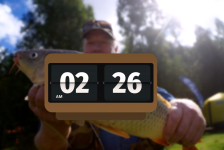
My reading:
h=2 m=26
